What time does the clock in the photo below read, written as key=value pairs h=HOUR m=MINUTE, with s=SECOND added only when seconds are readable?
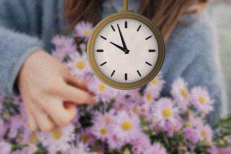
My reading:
h=9 m=57
